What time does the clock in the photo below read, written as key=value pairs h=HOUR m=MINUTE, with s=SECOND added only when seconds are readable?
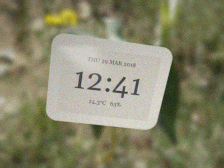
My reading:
h=12 m=41
